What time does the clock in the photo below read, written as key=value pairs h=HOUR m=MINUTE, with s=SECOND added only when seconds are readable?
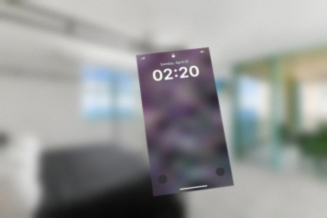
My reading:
h=2 m=20
